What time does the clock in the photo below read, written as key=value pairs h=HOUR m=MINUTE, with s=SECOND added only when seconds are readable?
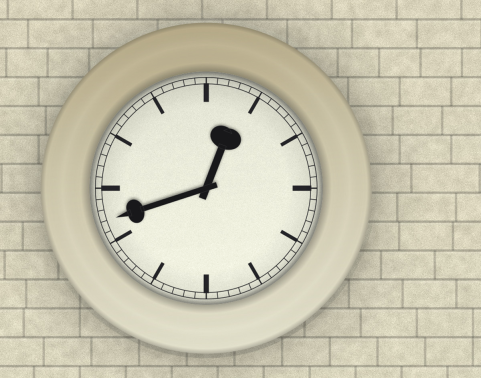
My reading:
h=12 m=42
